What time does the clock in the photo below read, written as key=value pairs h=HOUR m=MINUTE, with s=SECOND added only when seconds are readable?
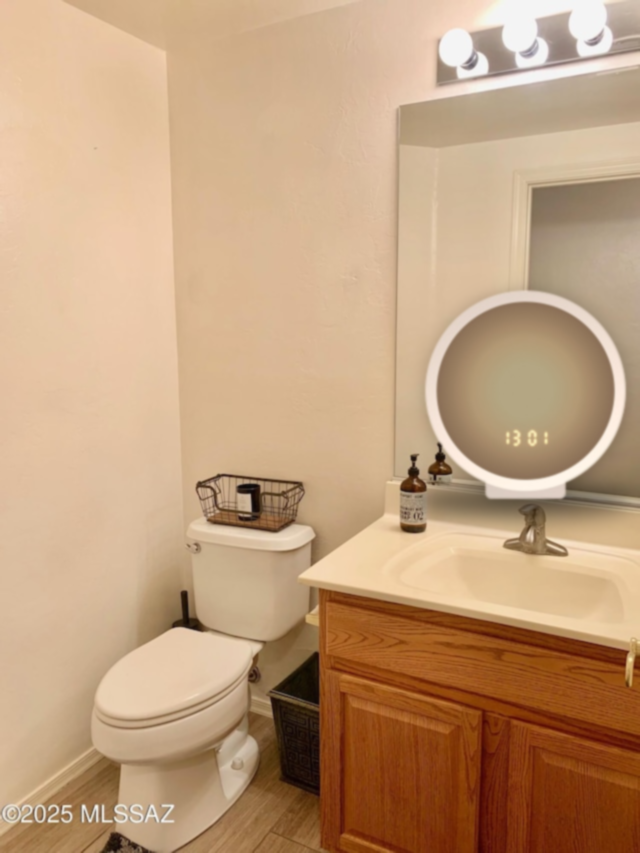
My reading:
h=13 m=1
